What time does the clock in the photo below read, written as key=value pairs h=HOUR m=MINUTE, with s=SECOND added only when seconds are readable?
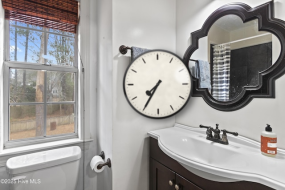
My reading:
h=7 m=35
